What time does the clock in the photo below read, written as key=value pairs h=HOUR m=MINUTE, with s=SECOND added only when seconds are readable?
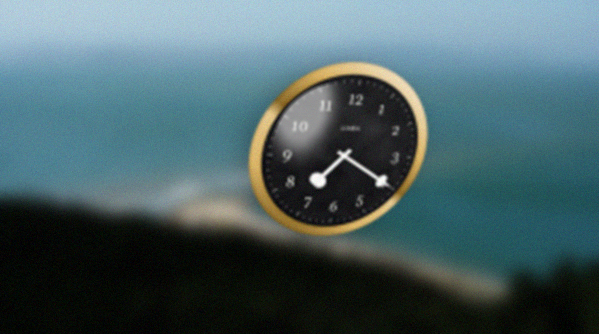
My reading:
h=7 m=20
